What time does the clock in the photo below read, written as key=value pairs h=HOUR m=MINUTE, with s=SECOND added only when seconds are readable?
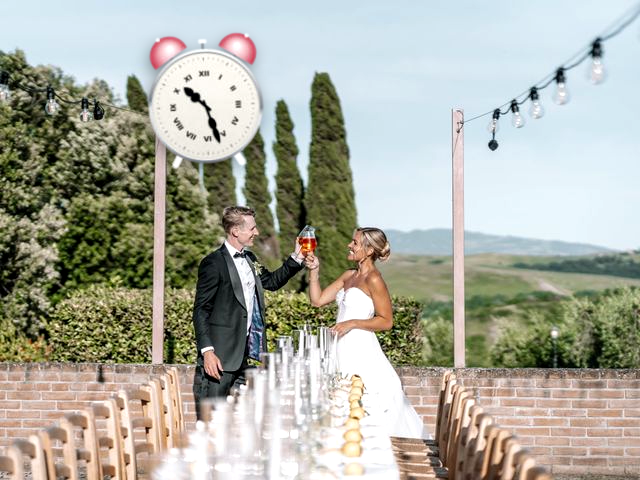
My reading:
h=10 m=27
